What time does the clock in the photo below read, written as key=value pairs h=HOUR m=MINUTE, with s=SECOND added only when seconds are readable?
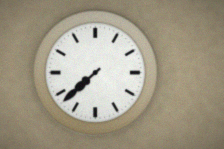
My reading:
h=7 m=38
